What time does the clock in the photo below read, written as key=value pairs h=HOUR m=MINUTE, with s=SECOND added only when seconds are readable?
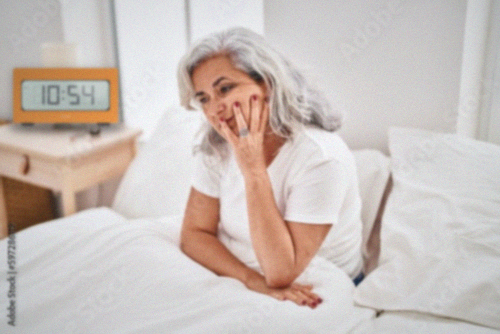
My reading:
h=10 m=54
